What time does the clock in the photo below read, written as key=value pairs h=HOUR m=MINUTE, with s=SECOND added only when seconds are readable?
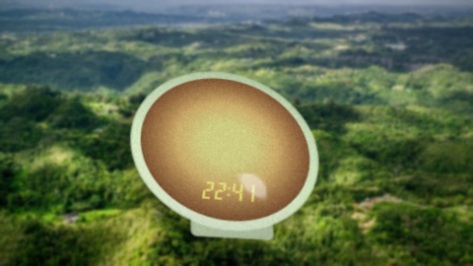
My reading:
h=22 m=41
